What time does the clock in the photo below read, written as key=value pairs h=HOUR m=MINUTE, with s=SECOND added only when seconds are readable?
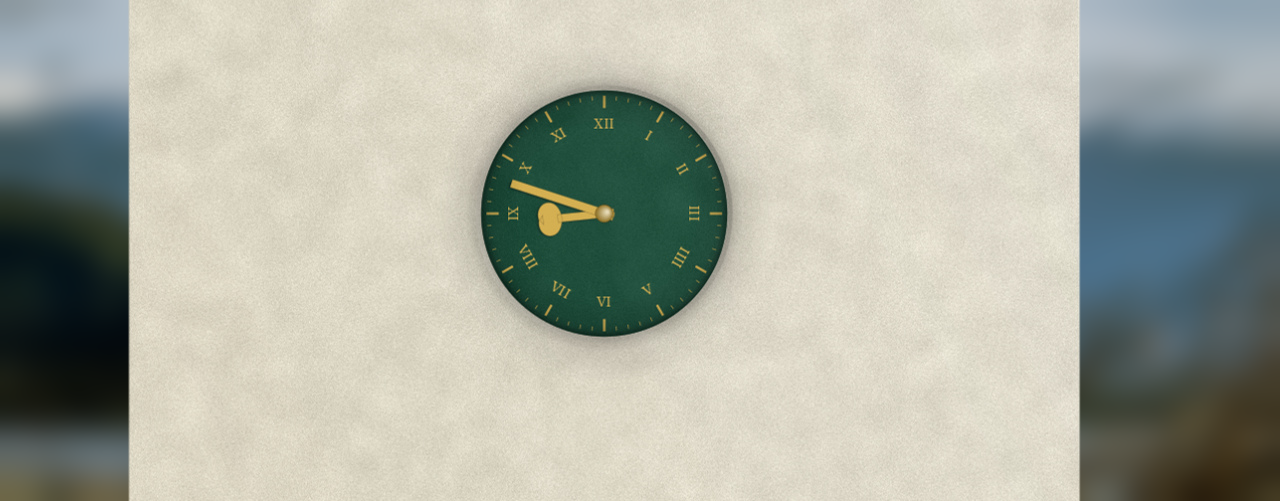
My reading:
h=8 m=48
